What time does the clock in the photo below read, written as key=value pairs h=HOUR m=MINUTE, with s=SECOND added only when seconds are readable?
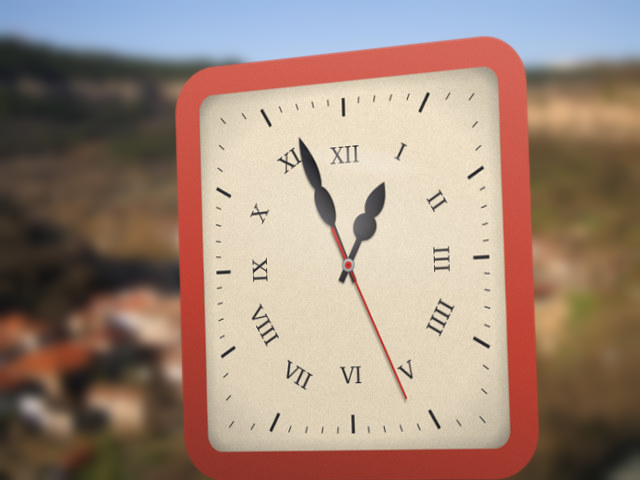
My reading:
h=12 m=56 s=26
